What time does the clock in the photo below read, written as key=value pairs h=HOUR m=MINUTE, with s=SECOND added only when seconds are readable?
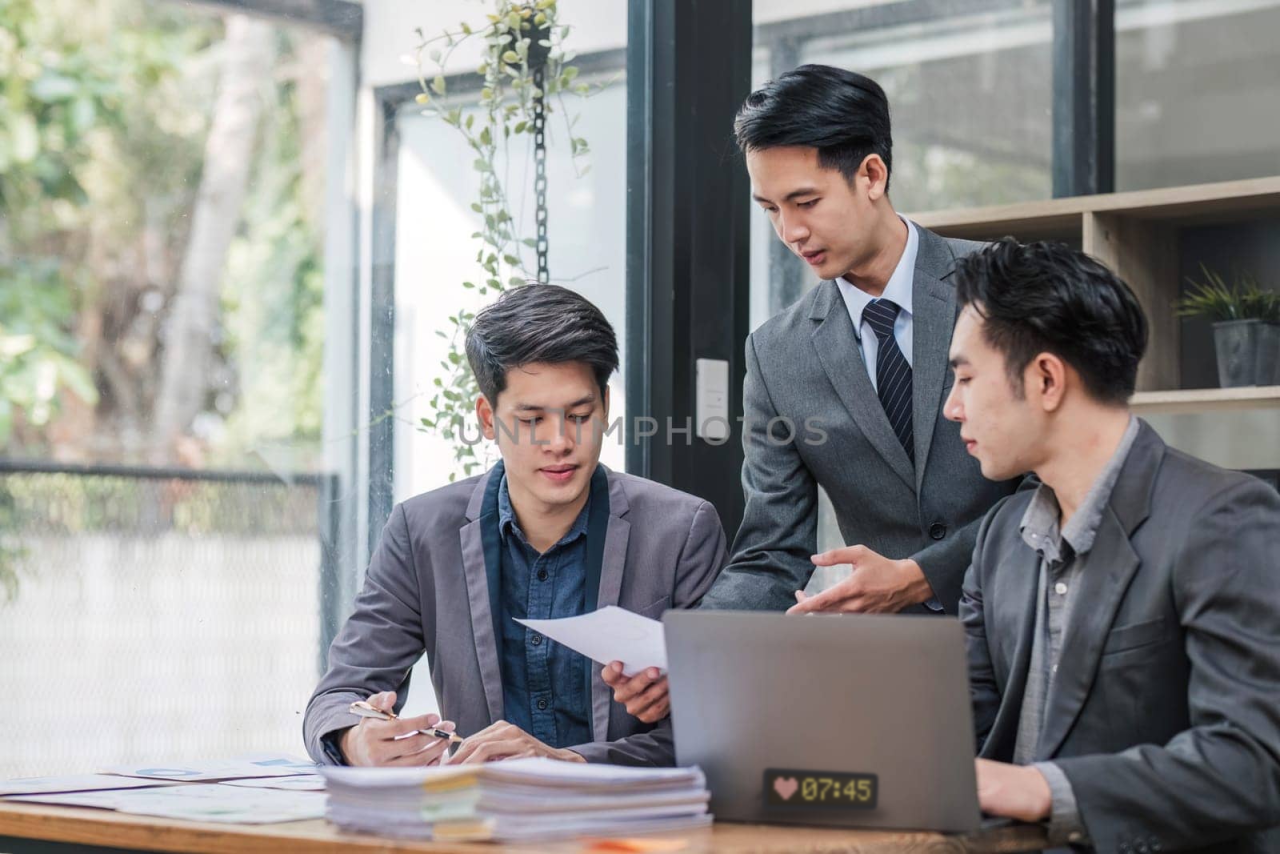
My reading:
h=7 m=45
